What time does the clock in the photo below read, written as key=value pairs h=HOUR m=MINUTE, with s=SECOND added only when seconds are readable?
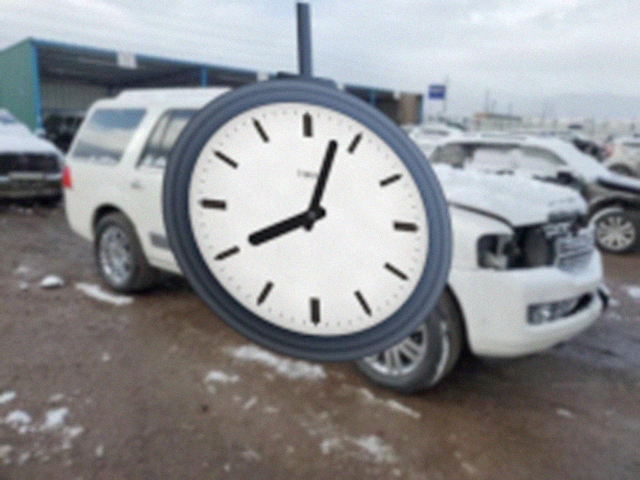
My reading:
h=8 m=3
